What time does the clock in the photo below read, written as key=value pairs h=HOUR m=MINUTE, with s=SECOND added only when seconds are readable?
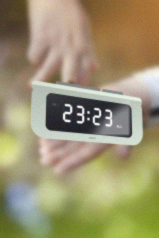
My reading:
h=23 m=23
